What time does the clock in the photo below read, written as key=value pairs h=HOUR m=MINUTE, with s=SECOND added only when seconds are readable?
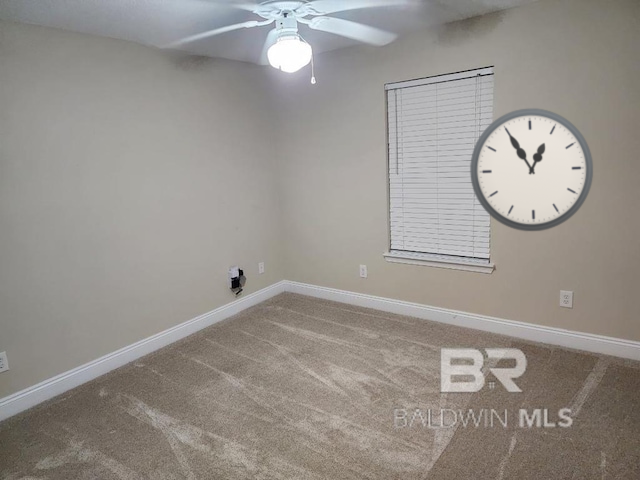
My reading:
h=12 m=55
